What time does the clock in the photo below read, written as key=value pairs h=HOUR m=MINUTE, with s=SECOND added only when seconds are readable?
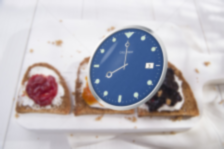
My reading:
h=8 m=0
